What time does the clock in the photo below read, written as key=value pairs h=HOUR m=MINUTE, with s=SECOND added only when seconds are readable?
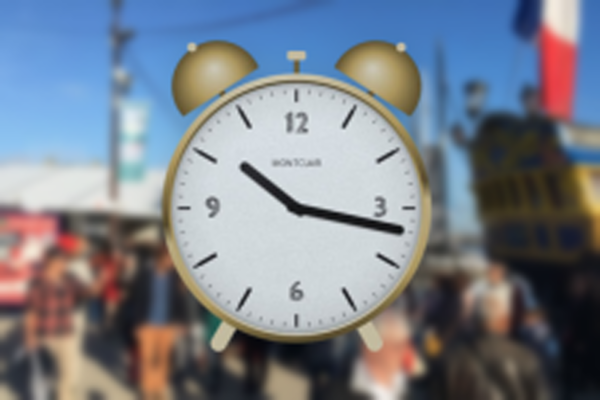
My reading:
h=10 m=17
